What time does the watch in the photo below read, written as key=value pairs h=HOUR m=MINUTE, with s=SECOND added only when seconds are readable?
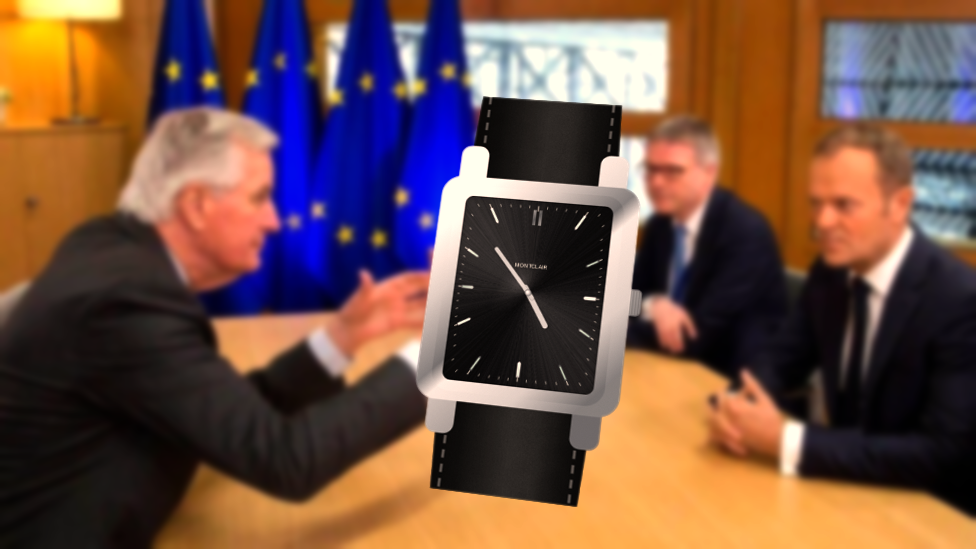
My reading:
h=4 m=53
